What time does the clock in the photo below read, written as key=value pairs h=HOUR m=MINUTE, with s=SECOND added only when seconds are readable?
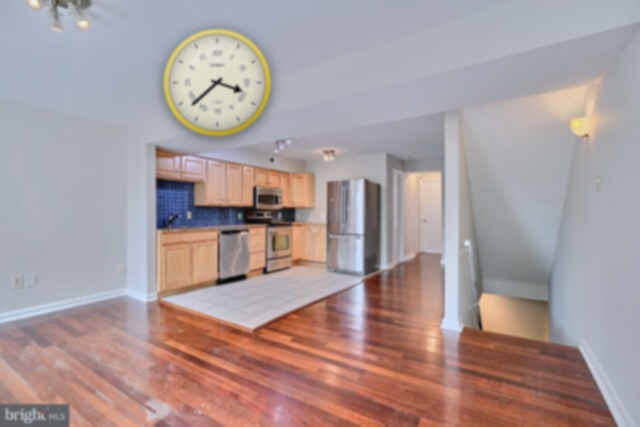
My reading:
h=3 m=38
